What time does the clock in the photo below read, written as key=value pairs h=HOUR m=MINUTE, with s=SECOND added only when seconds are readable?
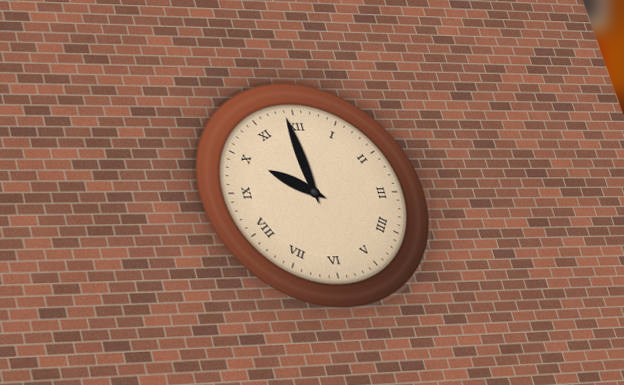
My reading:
h=9 m=59
